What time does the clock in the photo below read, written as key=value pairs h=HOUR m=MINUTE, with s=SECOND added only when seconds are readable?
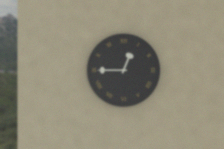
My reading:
h=12 m=45
